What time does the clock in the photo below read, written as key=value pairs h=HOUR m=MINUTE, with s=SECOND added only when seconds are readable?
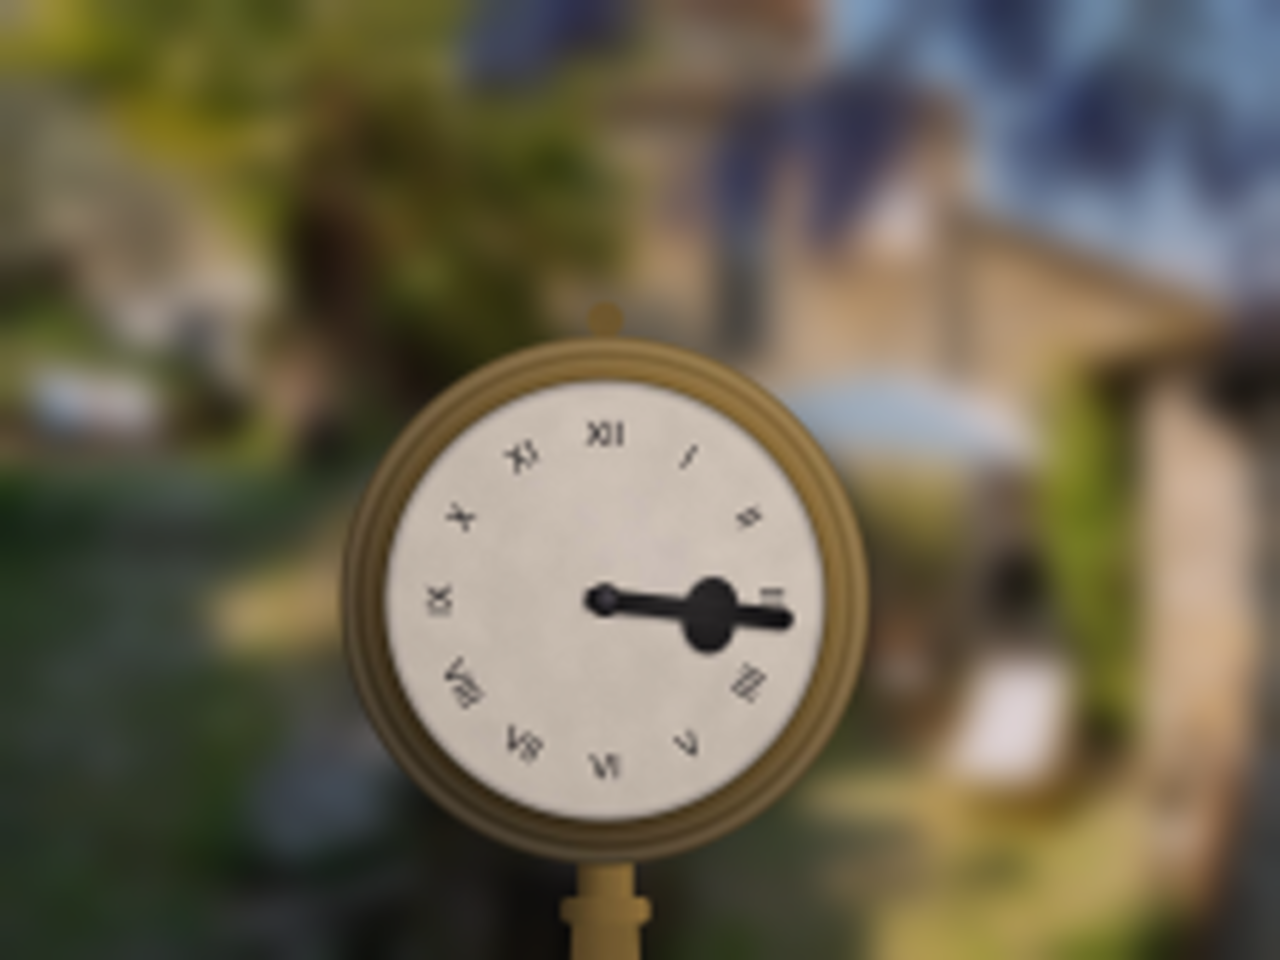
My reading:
h=3 m=16
